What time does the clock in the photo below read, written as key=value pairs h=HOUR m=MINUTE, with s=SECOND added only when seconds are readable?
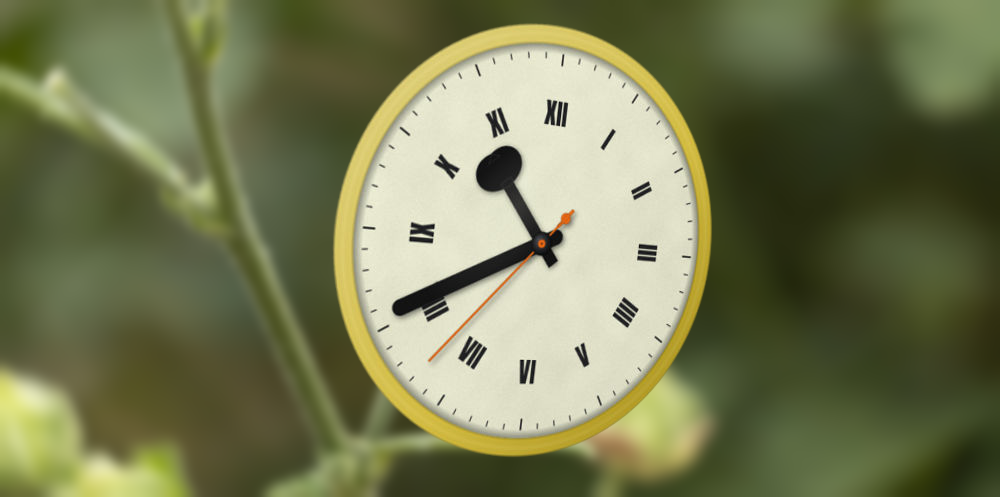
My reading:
h=10 m=40 s=37
